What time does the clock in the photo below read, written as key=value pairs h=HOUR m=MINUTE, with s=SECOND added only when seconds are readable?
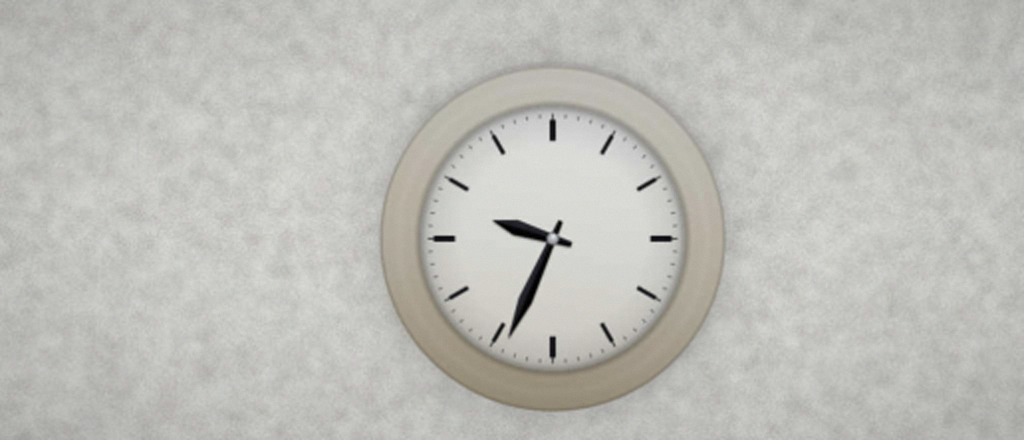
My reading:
h=9 m=34
